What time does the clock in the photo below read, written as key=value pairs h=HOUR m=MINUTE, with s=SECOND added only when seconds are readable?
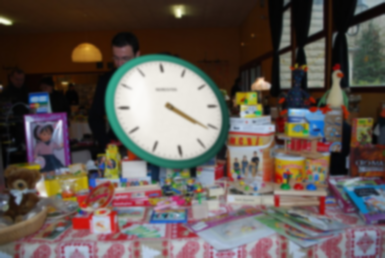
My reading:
h=4 m=21
